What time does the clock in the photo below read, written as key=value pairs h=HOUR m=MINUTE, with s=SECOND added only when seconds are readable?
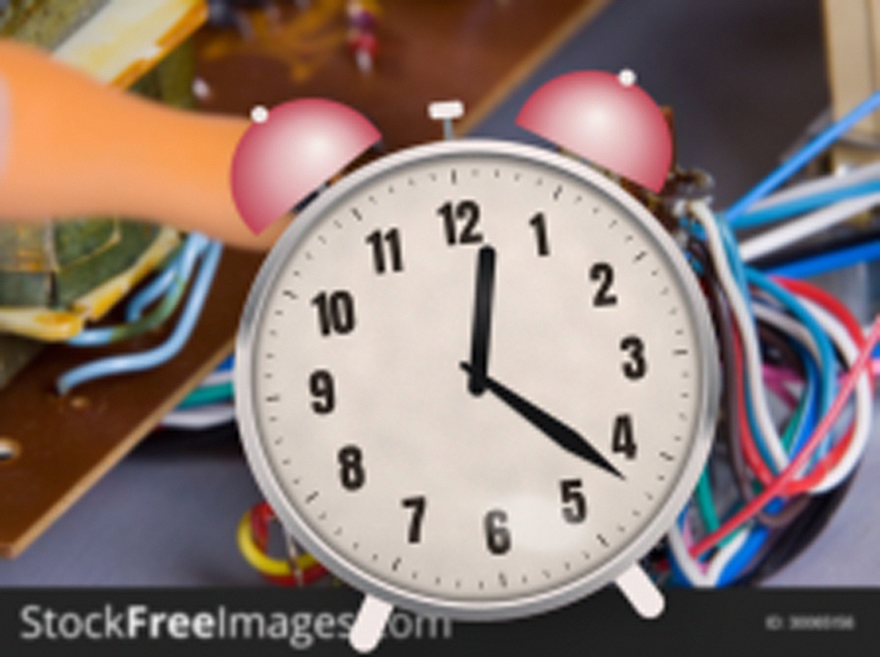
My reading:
h=12 m=22
